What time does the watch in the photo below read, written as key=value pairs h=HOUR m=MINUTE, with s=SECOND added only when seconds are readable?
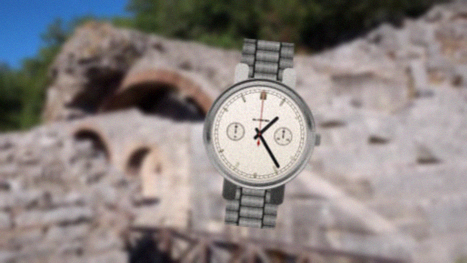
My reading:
h=1 m=24
